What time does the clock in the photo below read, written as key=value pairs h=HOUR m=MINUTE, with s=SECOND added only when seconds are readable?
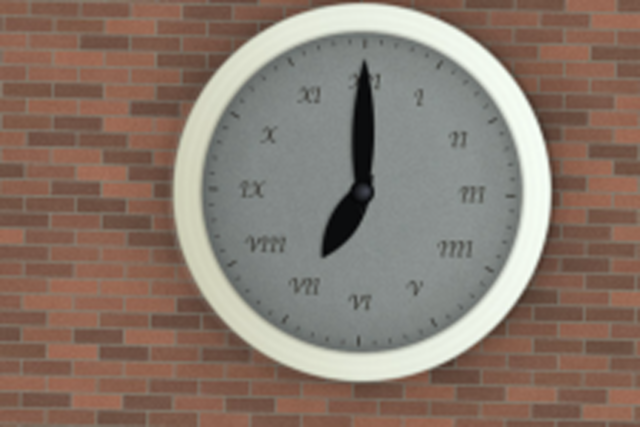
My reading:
h=7 m=0
